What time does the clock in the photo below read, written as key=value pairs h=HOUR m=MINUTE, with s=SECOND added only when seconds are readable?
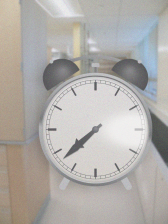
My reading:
h=7 m=38
